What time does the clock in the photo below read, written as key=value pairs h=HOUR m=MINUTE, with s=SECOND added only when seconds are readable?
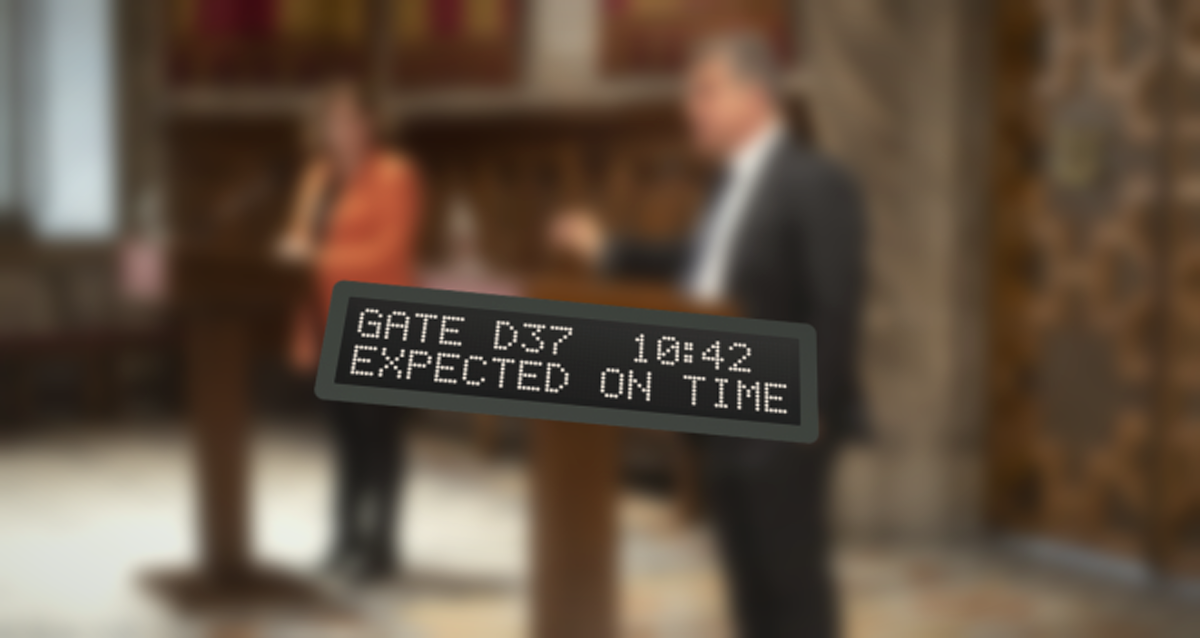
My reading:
h=10 m=42
